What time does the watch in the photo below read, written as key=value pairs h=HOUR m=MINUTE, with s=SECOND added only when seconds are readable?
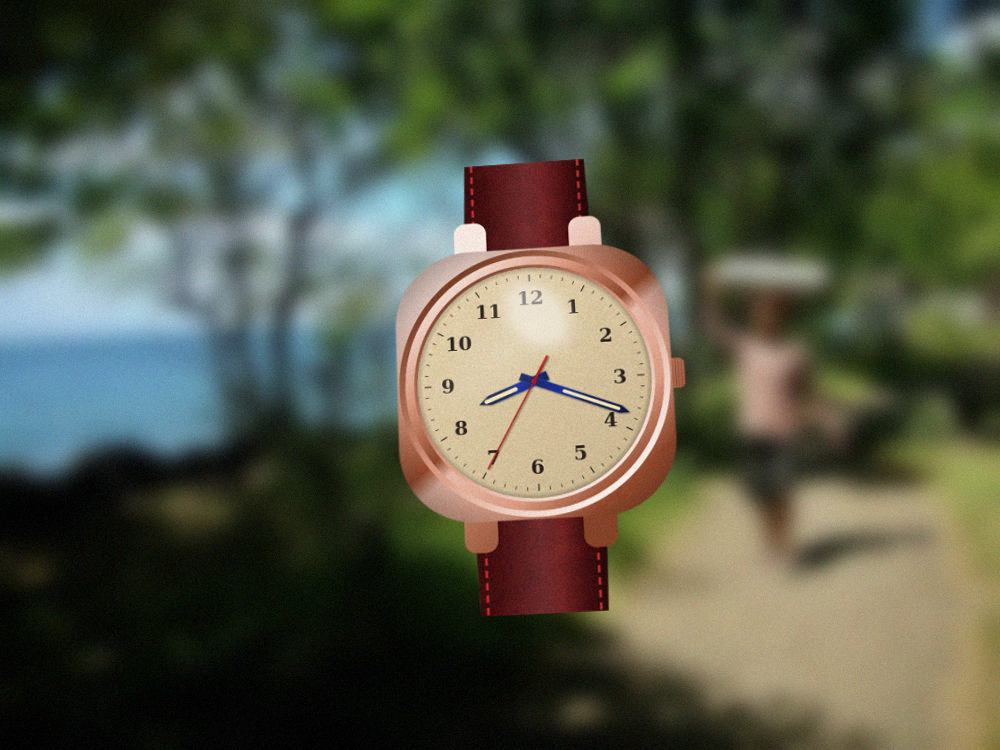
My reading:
h=8 m=18 s=35
